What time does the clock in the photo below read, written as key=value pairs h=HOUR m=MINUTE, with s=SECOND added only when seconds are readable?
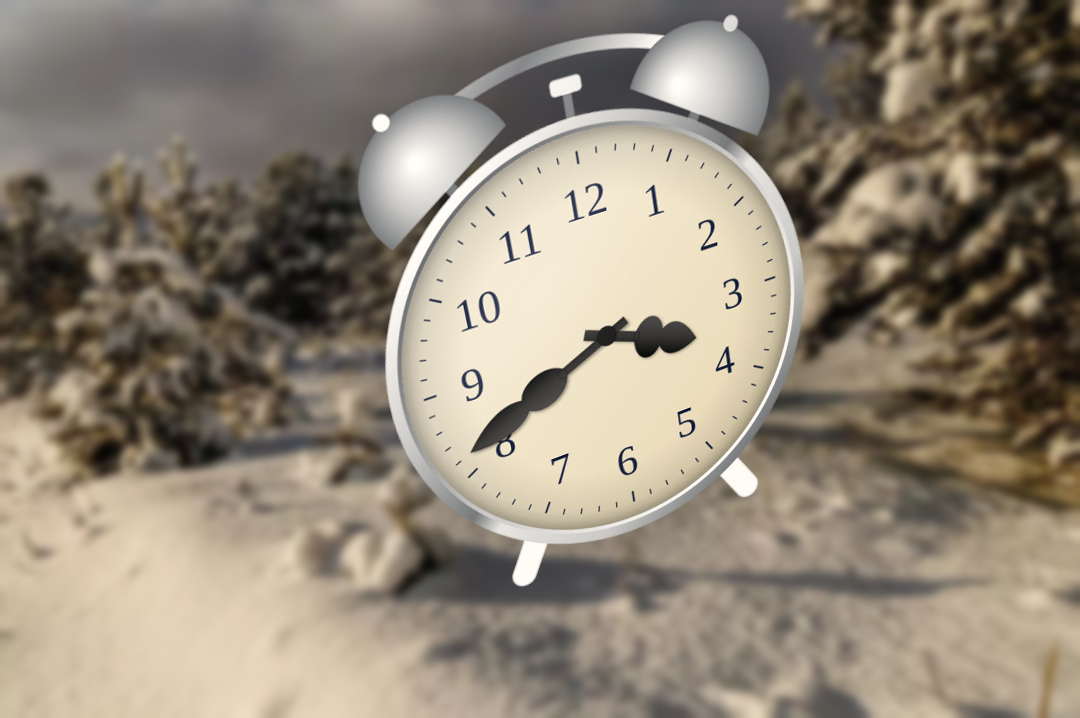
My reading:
h=3 m=41
